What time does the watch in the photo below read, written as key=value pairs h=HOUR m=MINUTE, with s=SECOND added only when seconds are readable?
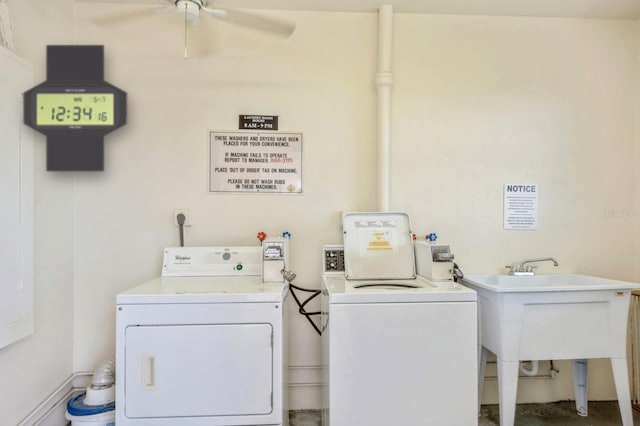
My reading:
h=12 m=34
